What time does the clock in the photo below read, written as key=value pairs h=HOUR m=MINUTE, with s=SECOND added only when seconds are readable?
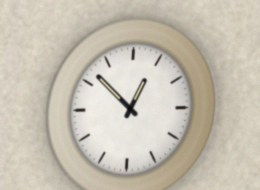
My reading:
h=12 m=52
